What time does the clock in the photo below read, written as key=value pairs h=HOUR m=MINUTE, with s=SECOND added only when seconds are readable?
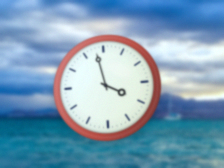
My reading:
h=3 m=58
